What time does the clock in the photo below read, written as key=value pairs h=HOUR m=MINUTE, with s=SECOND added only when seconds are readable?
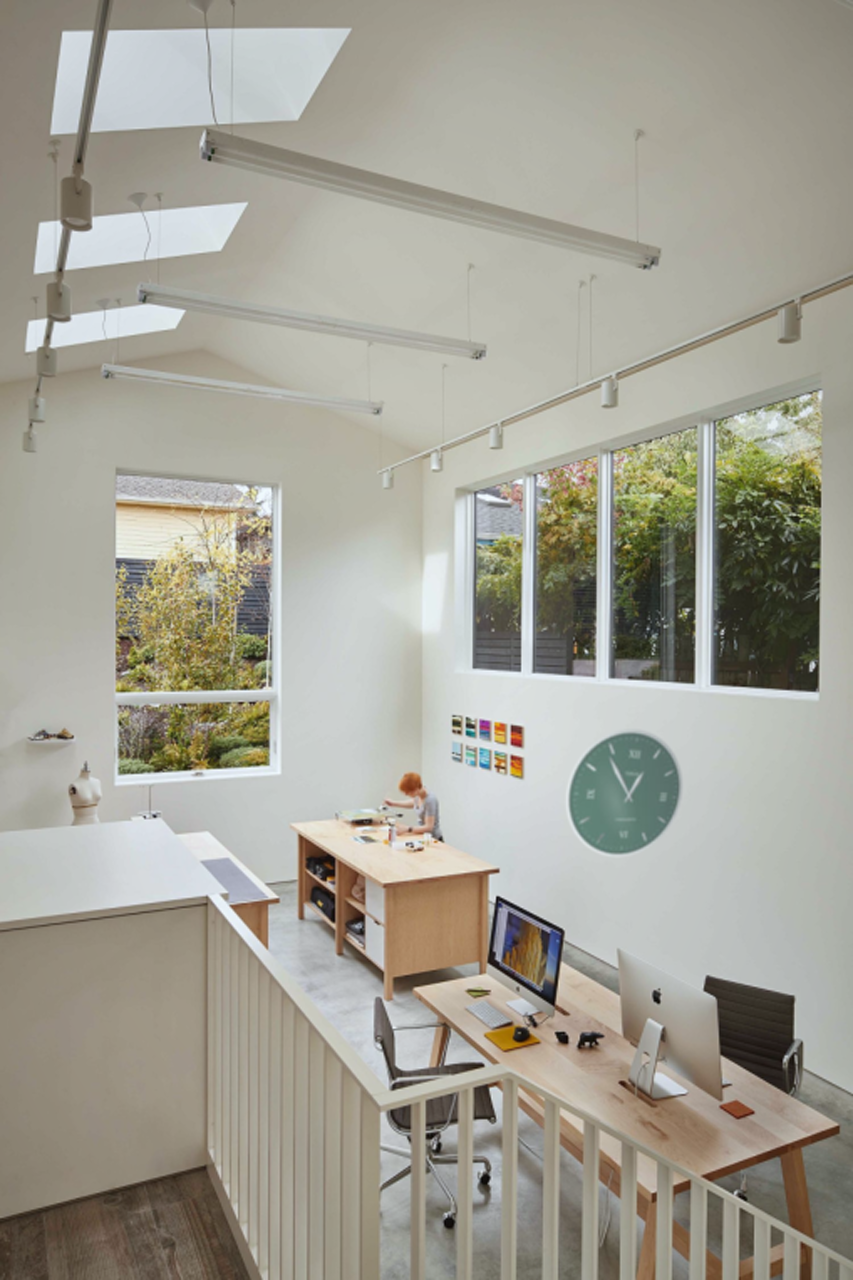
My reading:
h=12 m=54
